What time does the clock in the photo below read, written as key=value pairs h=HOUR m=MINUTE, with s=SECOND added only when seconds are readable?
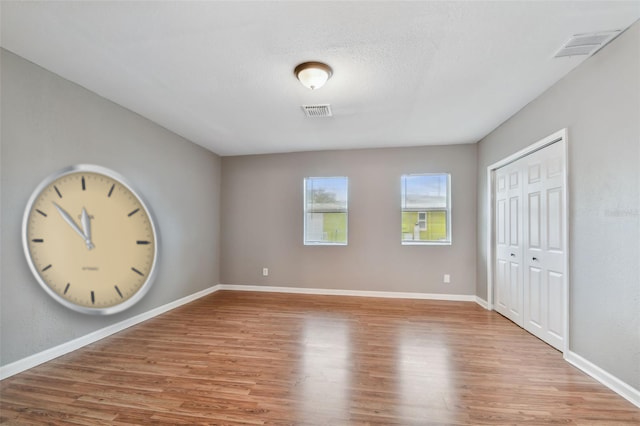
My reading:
h=11 m=53
